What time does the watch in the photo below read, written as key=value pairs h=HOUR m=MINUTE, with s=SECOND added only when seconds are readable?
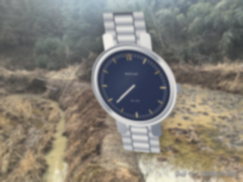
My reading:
h=7 m=38
